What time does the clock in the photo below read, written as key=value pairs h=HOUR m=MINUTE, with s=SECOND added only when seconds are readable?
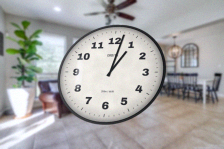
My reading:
h=1 m=2
